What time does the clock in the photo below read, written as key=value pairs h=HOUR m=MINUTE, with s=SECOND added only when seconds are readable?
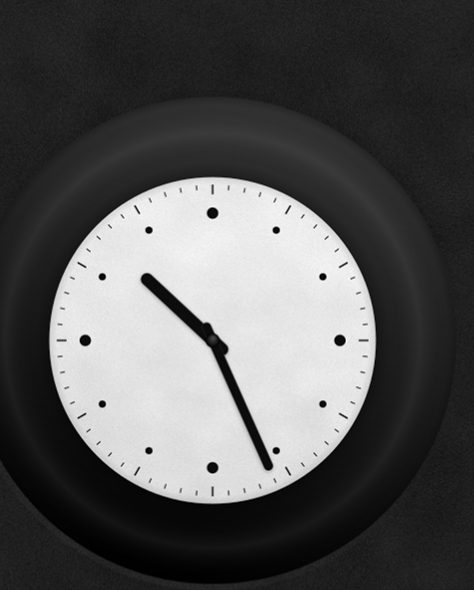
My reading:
h=10 m=26
